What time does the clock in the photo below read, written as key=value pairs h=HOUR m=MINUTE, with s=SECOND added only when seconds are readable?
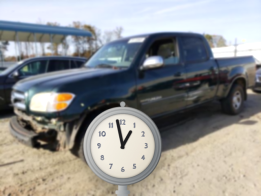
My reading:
h=12 m=58
